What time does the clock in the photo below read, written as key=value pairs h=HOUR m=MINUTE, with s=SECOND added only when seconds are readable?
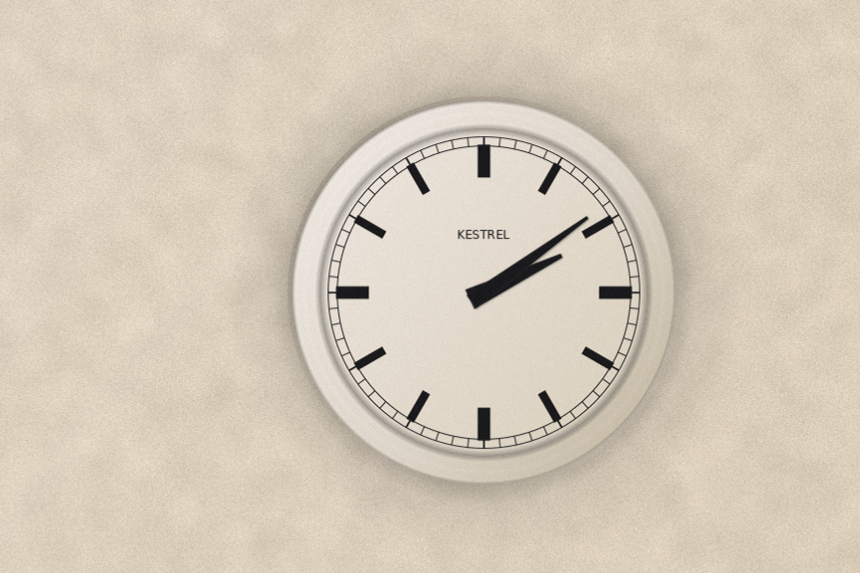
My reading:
h=2 m=9
